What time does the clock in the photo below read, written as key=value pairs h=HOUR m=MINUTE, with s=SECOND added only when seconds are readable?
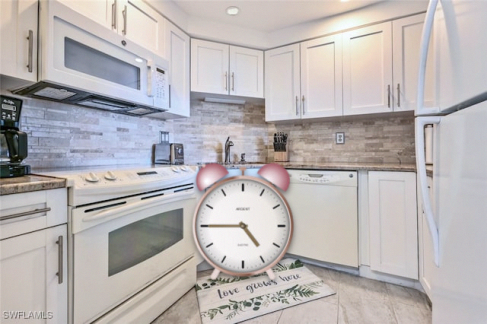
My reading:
h=4 m=45
